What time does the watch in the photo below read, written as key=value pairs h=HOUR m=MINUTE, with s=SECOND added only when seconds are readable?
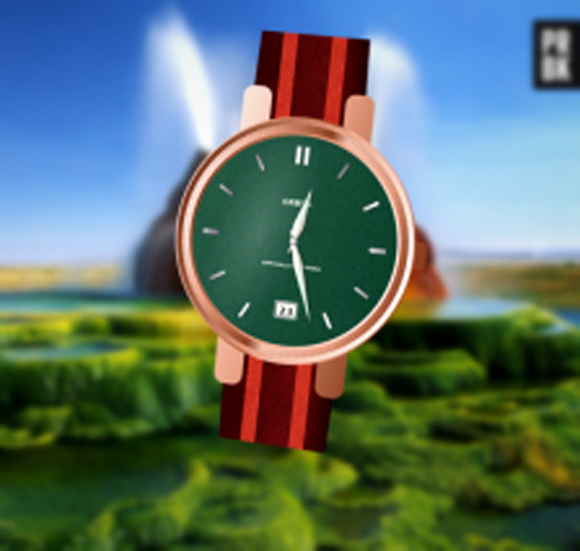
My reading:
h=12 m=27
